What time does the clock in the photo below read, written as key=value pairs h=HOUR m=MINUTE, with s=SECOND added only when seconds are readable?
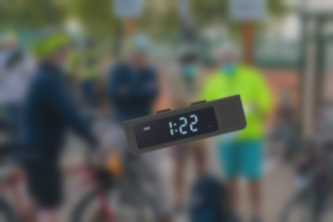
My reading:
h=1 m=22
